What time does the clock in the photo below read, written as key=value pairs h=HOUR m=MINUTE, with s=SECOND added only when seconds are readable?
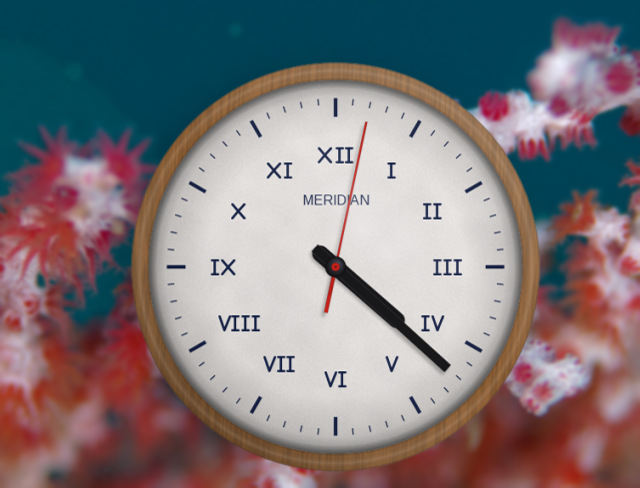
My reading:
h=4 m=22 s=2
